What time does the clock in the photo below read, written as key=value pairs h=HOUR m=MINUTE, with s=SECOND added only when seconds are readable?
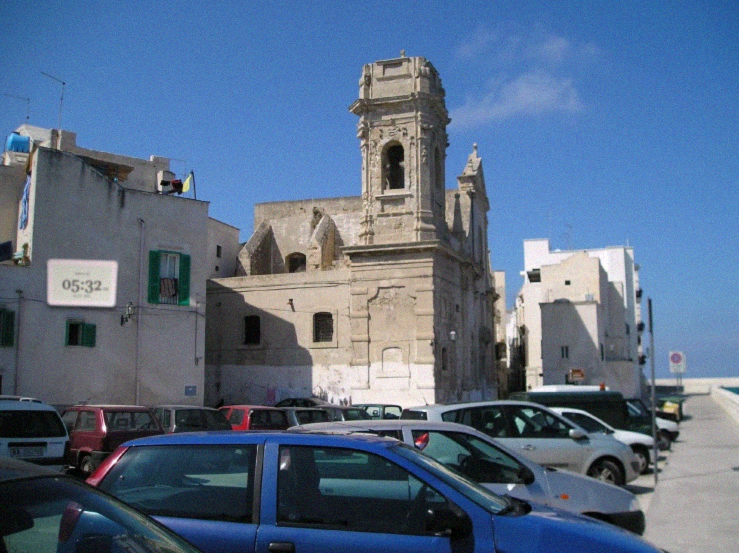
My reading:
h=5 m=32
